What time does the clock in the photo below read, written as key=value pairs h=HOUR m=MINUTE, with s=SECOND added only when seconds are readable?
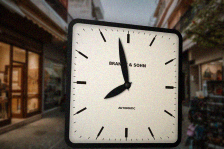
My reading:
h=7 m=58
